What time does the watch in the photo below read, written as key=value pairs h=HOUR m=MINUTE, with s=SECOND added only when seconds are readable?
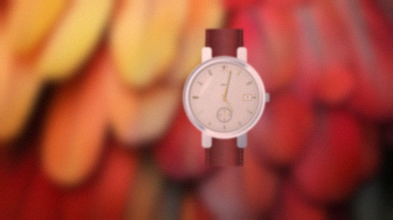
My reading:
h=5 m=2
